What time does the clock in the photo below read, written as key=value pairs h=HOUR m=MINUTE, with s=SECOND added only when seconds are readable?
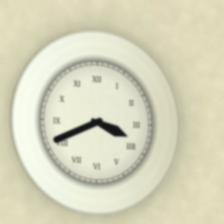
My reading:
h=3 m=41
